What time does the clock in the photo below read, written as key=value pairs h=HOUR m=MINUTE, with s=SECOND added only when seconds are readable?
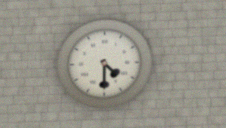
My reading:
h=4 m=30
